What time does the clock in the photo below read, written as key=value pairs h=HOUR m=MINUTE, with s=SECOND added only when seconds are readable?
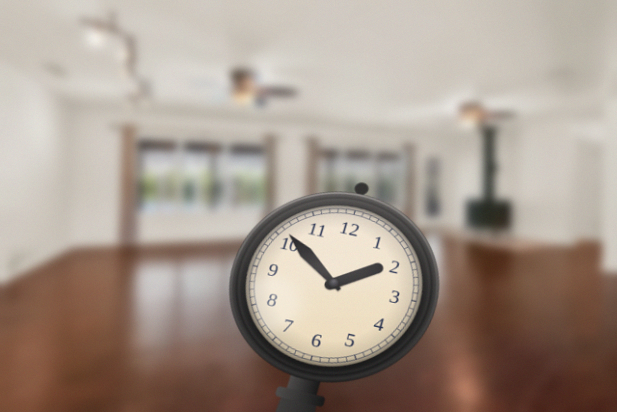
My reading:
h=1 m=51
